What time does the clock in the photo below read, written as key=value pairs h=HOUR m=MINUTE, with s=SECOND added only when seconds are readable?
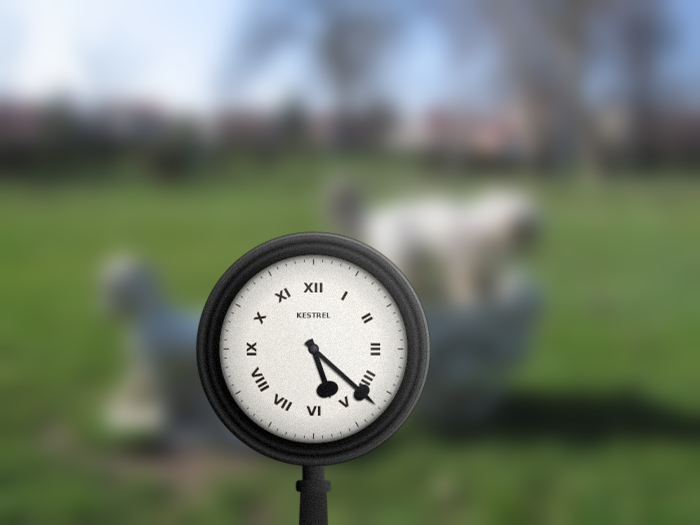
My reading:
h=5 m=22
